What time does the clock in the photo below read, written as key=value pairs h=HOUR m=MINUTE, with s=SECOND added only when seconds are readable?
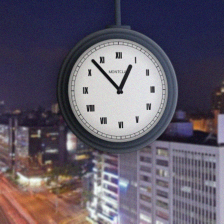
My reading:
h=12 m=53
